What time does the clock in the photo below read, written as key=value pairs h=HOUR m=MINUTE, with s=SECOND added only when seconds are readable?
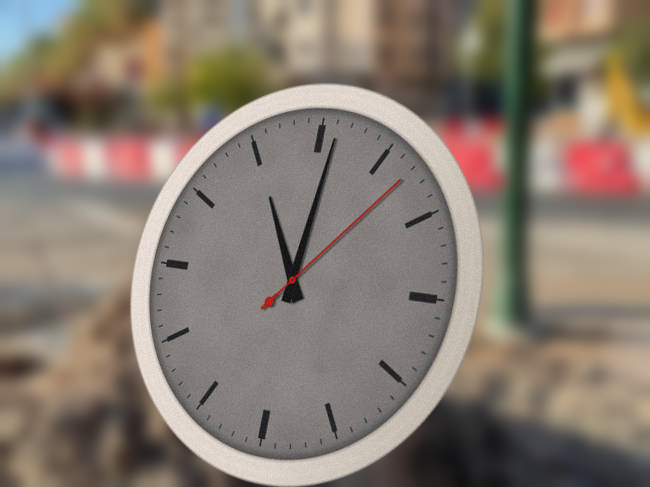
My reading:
h=11 m=1 s=7
